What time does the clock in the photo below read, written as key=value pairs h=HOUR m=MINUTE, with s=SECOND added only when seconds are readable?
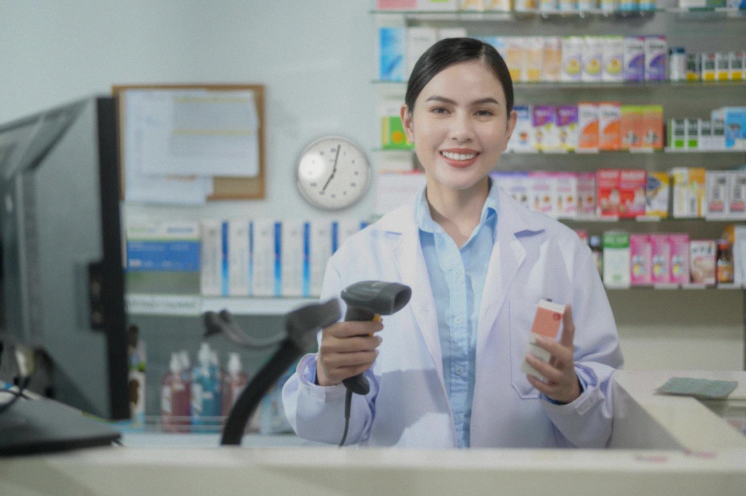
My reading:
h=7 m=2
